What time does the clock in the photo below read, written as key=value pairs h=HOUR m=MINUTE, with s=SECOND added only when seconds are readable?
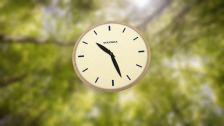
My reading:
h=10 m=27
